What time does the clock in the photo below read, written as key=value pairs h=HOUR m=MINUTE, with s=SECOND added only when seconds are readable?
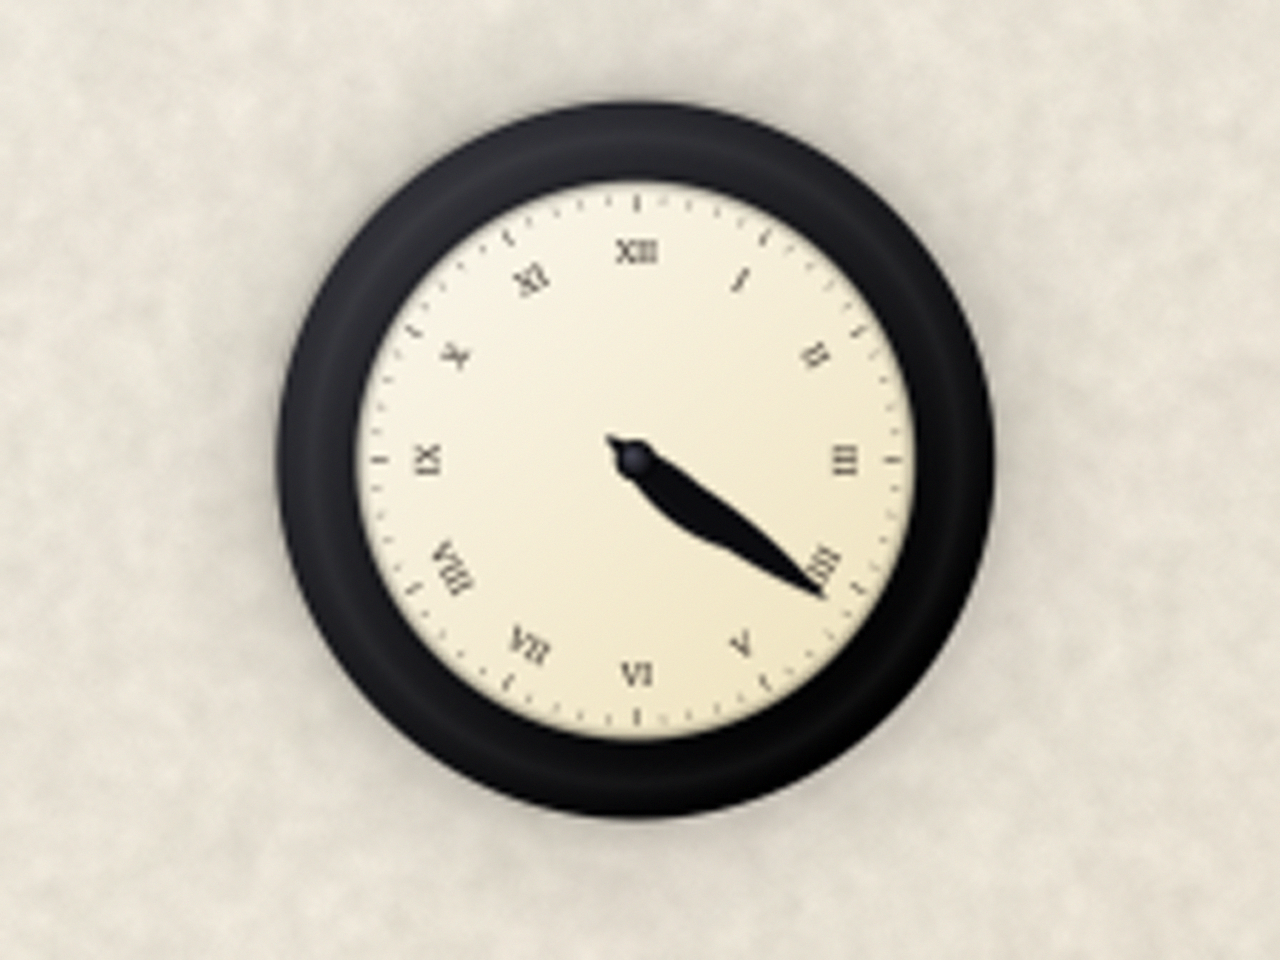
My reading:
h=4 m=21
